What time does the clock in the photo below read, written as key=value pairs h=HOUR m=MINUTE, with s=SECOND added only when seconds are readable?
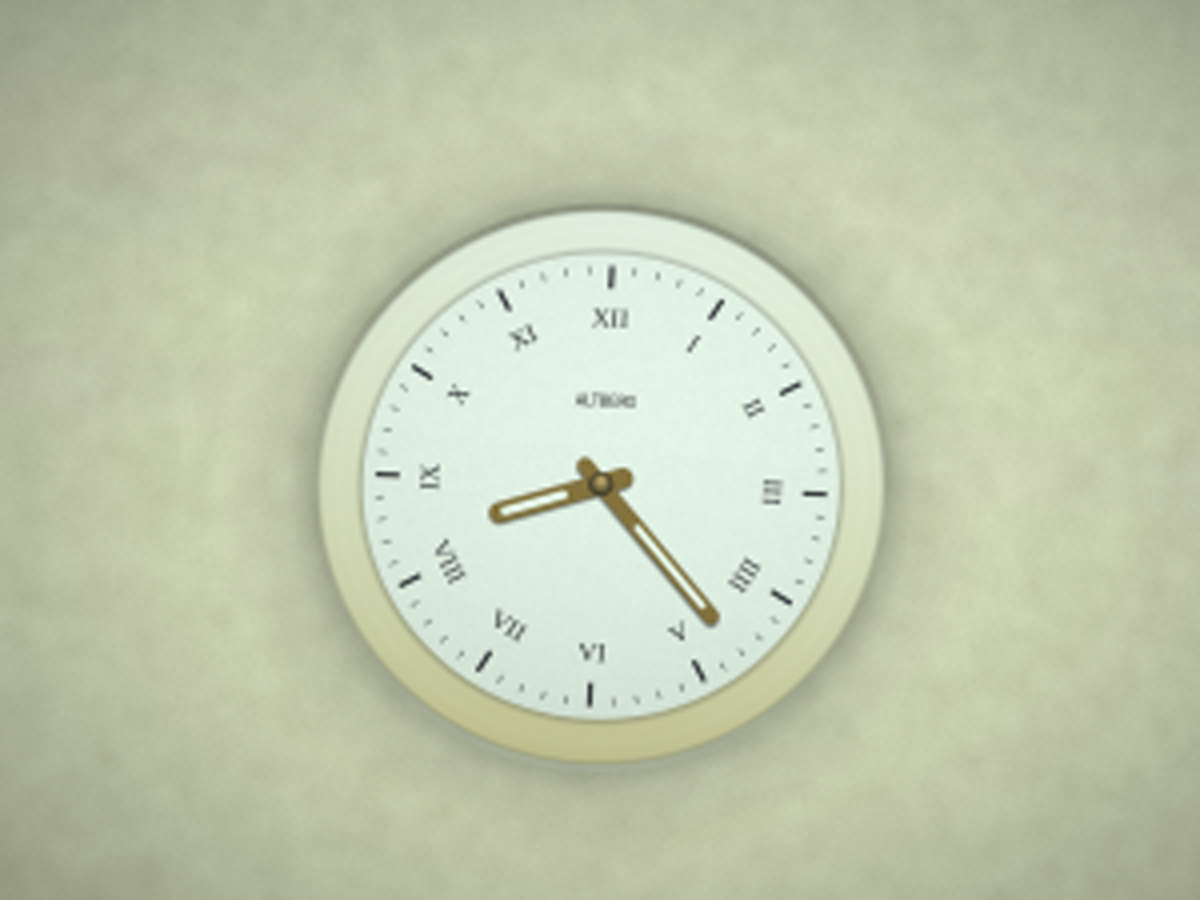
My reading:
h=8 m=23
